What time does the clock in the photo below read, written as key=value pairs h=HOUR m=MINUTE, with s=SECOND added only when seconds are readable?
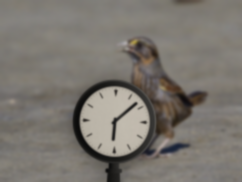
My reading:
h=6 m=8
